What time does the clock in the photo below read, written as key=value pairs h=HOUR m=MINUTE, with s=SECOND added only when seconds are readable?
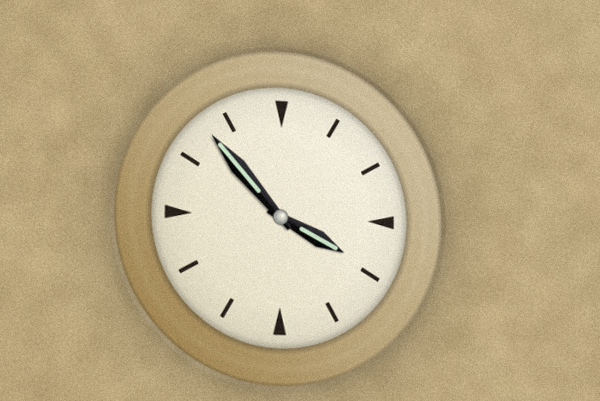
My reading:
h=3 m=53
